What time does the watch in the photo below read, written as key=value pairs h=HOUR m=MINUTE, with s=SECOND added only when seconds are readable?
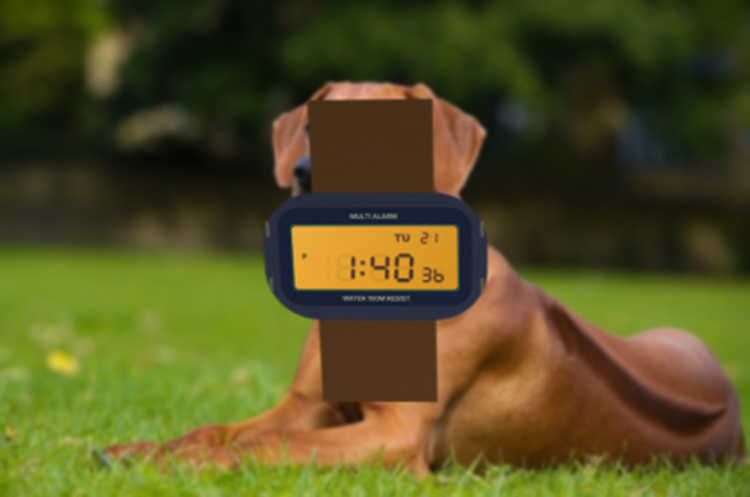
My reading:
h=1 m=40 s=36
